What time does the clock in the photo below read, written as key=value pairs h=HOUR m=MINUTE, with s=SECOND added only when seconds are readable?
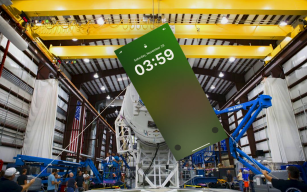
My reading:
h=3 m=59
